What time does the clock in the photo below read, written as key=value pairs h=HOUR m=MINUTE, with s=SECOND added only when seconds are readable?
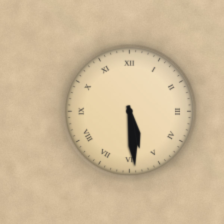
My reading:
h=5 m=29
